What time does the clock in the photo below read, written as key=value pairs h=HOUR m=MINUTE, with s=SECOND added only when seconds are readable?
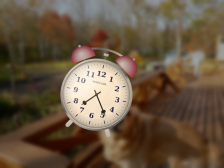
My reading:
h=7 m=24
